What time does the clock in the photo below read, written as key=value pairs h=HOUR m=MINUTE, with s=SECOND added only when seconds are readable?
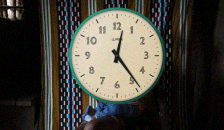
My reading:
h=12 m=24
